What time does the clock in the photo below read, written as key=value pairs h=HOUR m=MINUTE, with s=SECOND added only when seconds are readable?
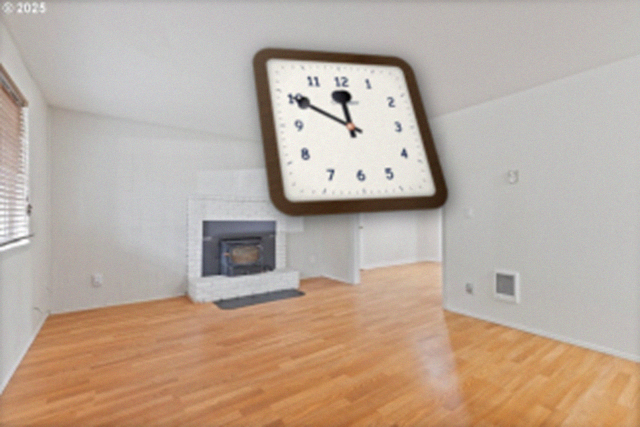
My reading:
h=11 m=50
